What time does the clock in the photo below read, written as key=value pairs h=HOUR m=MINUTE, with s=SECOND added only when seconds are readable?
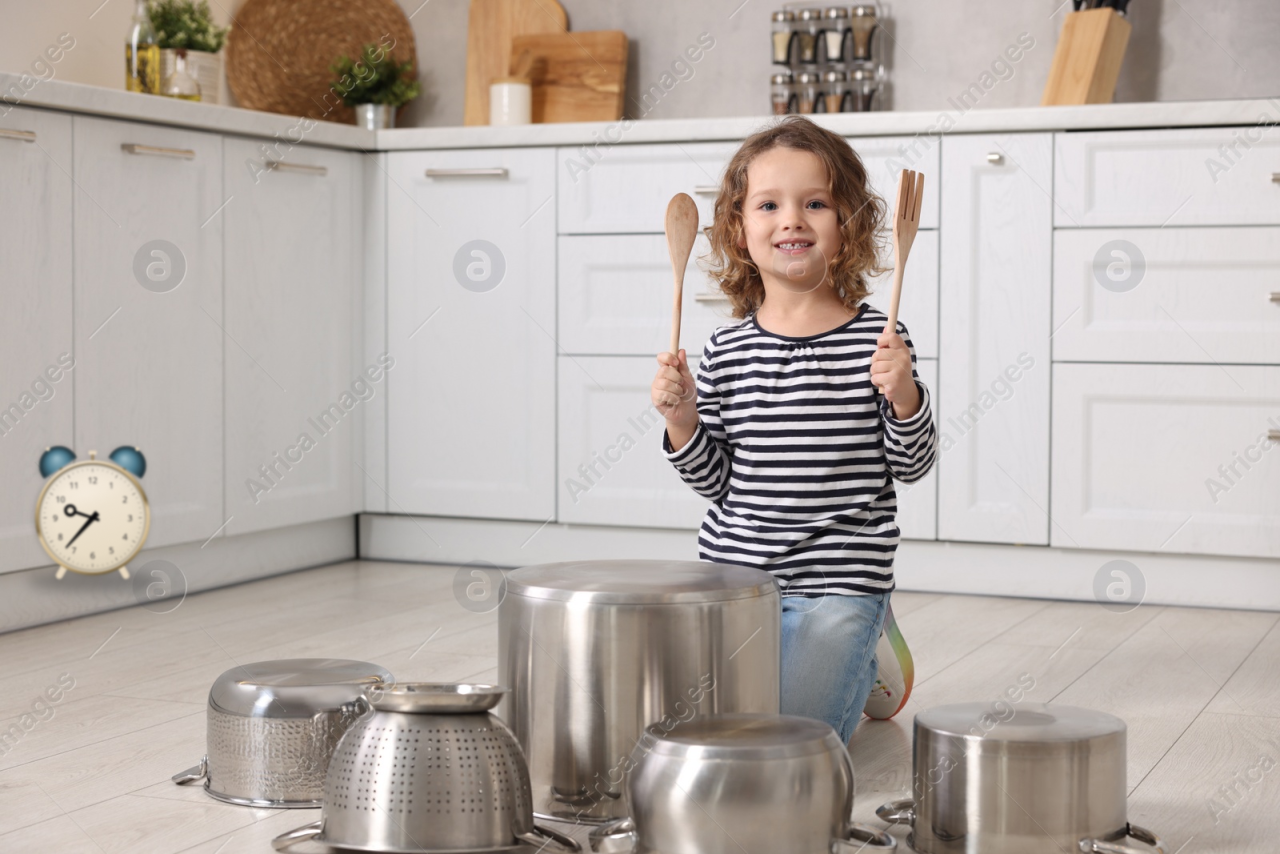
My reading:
h=9 m=37
